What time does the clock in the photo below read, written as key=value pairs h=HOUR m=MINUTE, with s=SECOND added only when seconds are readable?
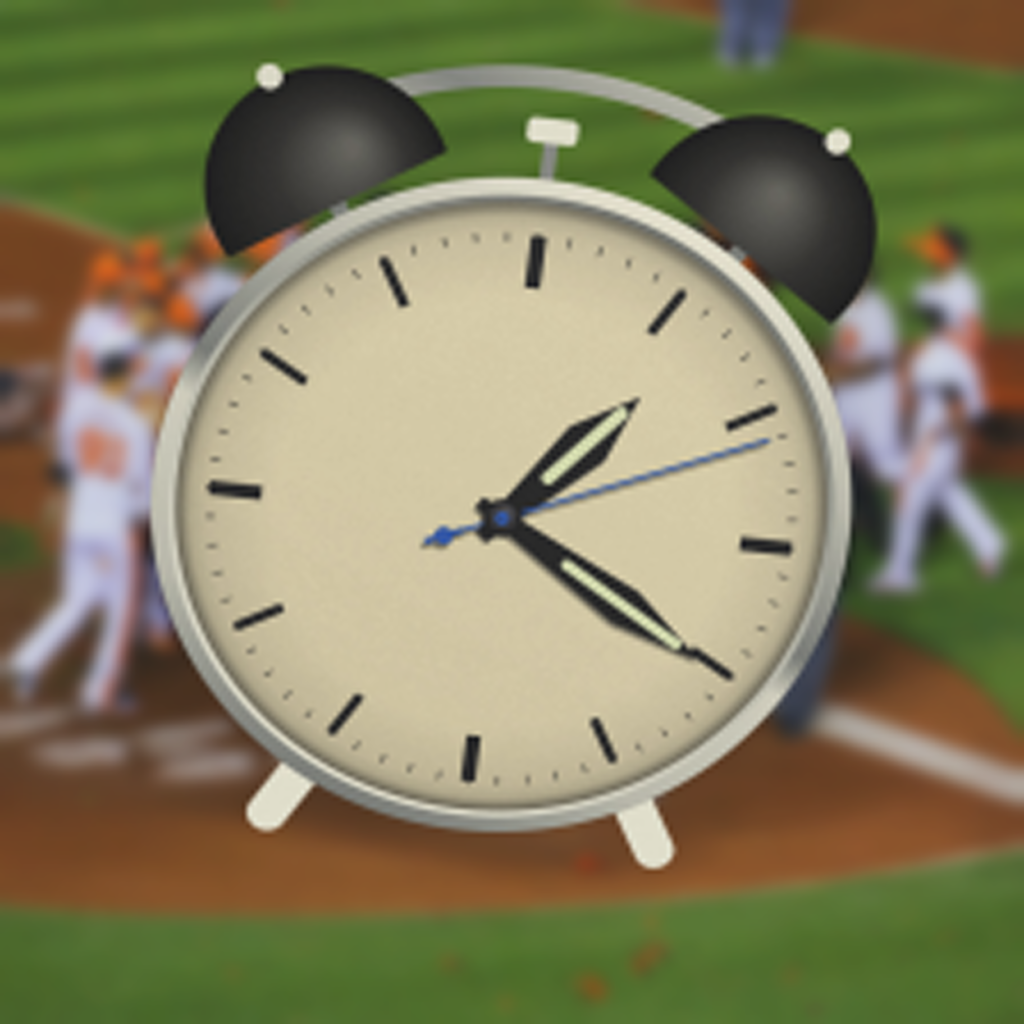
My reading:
h=1 m=20 s=11
